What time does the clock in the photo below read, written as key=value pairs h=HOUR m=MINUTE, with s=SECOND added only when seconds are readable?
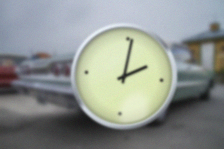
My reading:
h=2 m=1
